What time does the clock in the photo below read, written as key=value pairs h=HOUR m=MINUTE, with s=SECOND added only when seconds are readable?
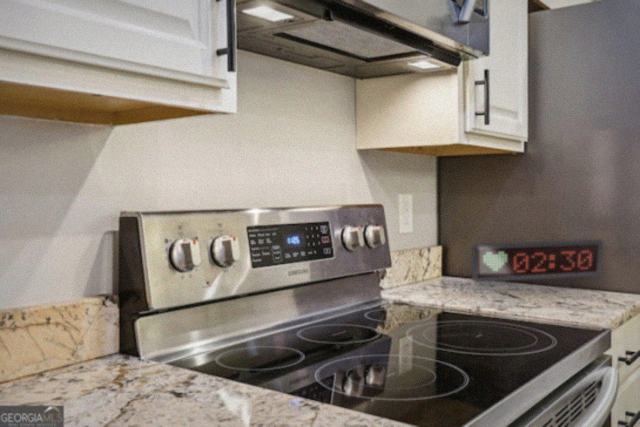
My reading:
h=2 m=30
